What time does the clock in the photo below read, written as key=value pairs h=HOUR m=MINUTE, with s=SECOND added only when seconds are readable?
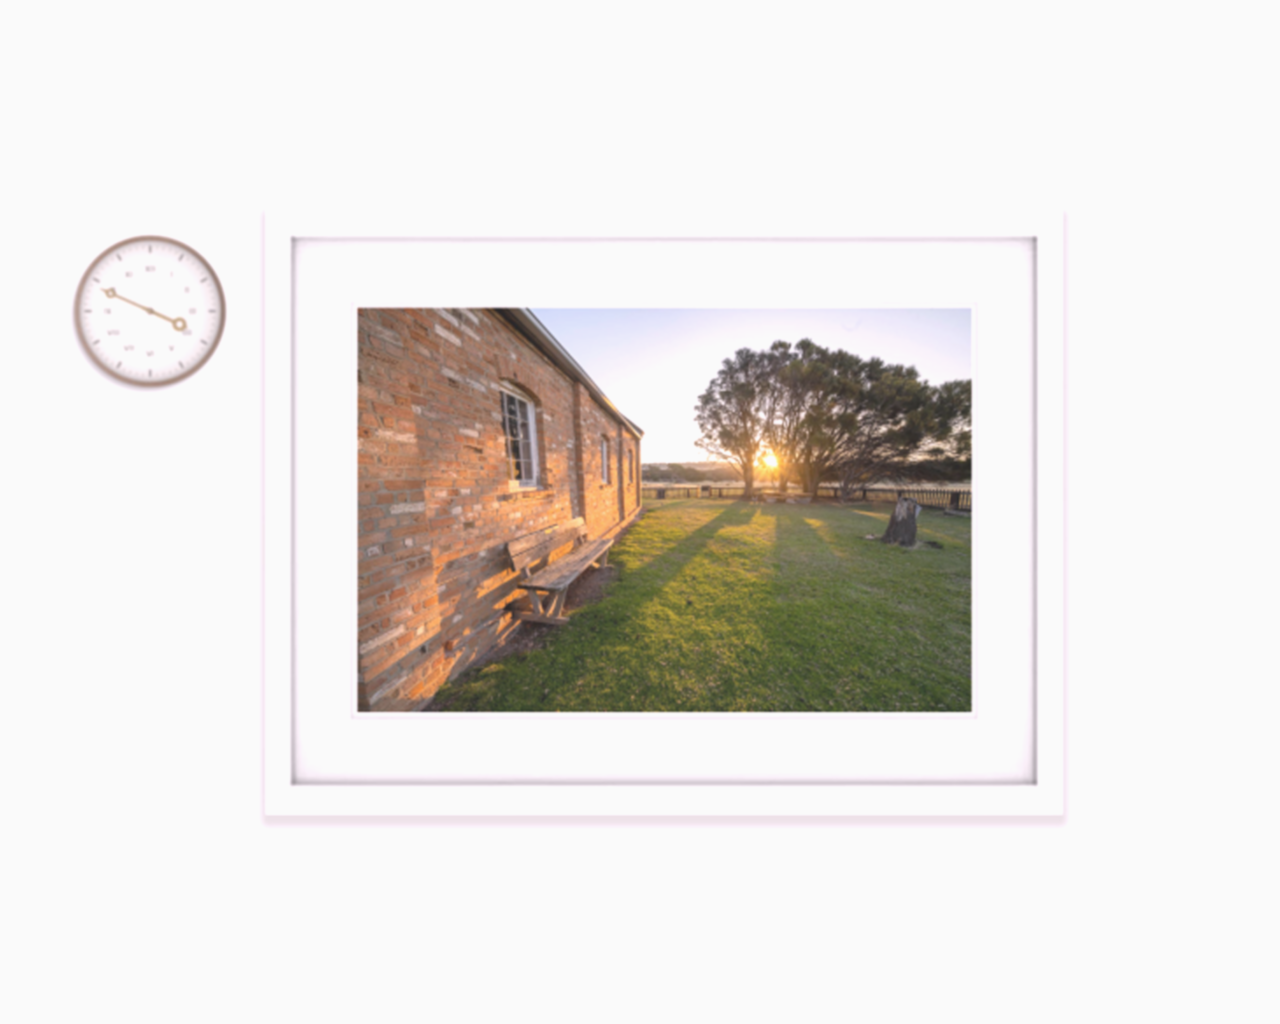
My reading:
h=3 m=49
